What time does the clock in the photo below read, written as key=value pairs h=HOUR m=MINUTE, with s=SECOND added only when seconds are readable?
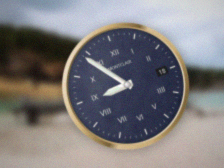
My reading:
h=8 m=54
